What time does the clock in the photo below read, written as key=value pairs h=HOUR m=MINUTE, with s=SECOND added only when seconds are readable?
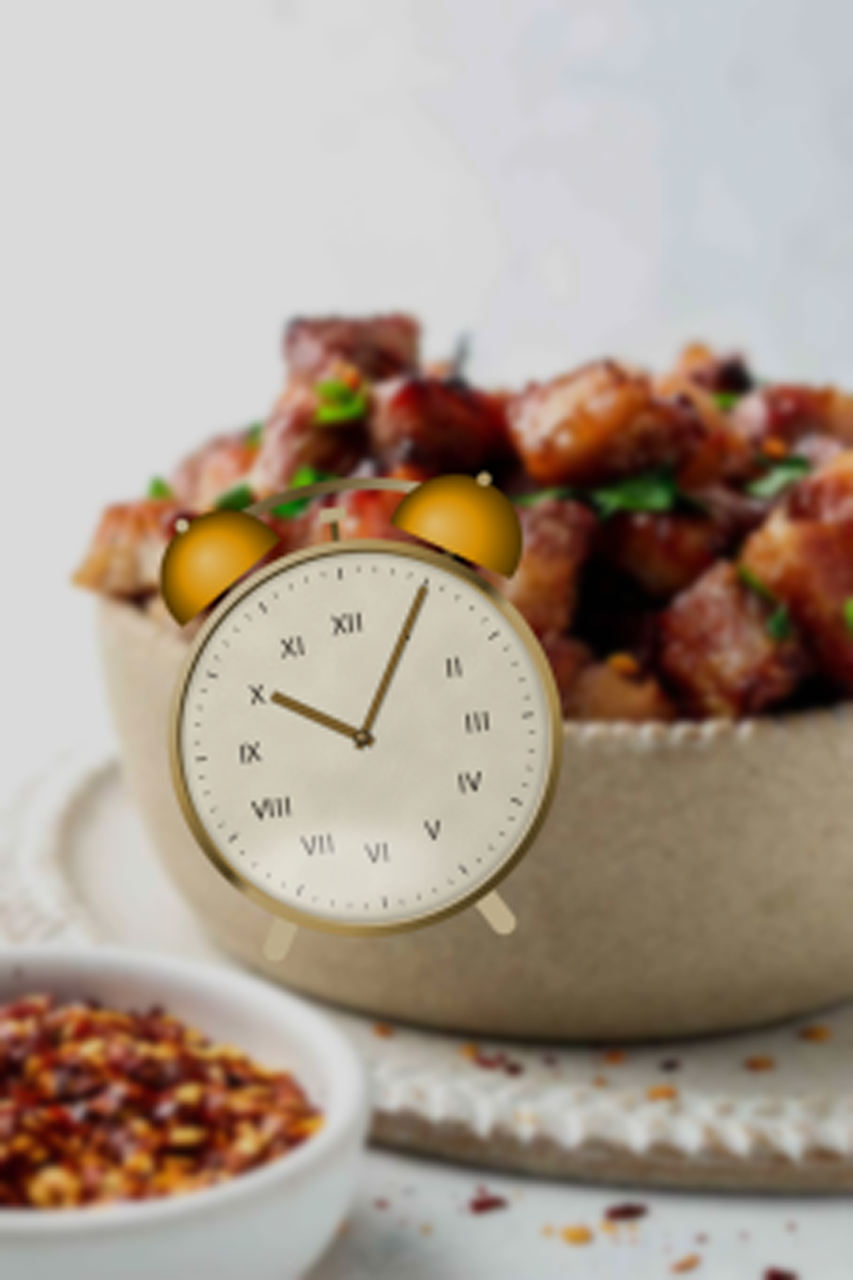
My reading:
h=10 m=5
